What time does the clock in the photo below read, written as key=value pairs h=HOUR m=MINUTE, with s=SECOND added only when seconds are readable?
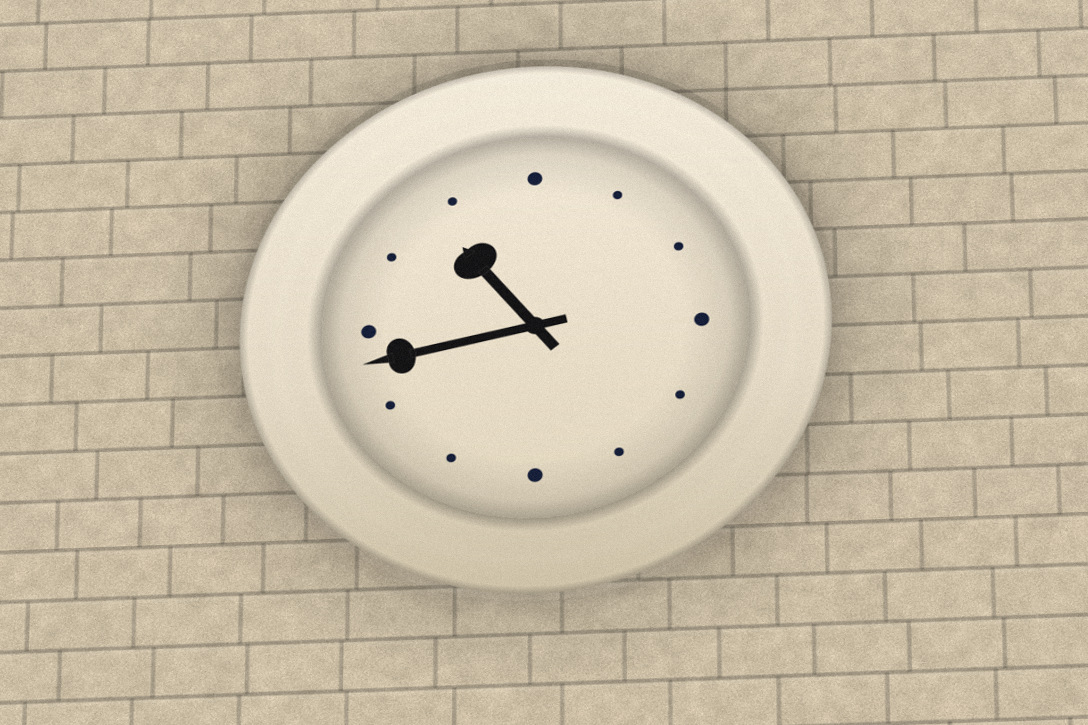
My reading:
h=10 m=43
